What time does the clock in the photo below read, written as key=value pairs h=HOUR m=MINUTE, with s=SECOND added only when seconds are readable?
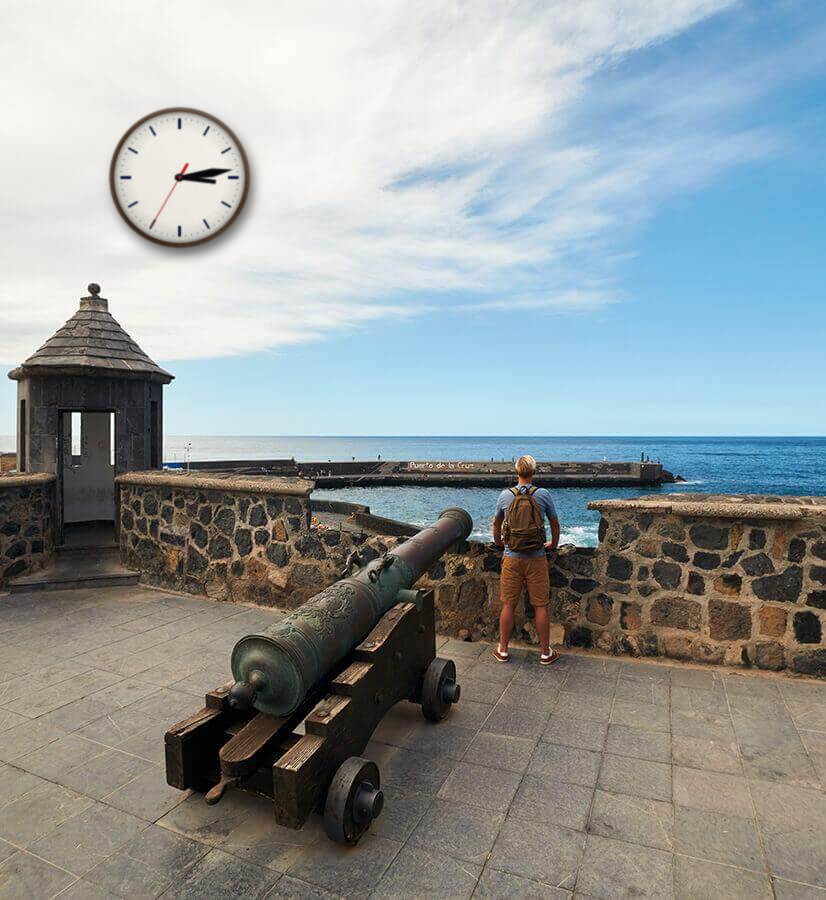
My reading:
h=3 m=13 s=35
